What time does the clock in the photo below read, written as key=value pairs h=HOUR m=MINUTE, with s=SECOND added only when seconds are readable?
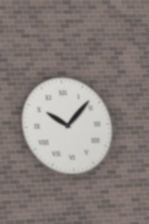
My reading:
h=10 m=8
